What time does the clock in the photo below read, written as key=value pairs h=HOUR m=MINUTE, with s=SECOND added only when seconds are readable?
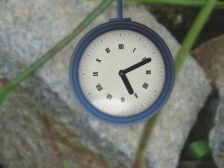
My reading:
h=5 m=11
